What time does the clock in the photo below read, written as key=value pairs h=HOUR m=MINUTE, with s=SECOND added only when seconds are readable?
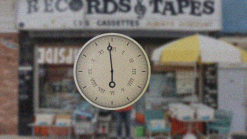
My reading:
h=5 m=59
